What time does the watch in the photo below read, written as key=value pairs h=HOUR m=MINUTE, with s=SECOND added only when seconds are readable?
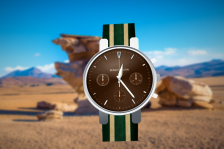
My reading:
h=12 m=24
